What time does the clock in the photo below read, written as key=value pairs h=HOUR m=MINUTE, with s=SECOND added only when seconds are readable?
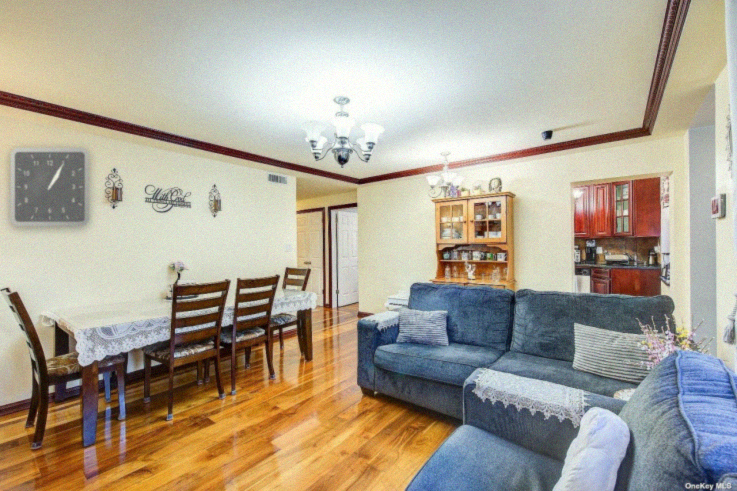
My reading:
h=1 m=5
